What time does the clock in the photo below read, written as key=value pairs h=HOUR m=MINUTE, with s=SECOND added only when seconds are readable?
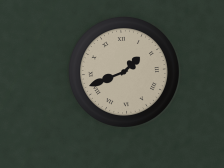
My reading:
h=1 m=42
